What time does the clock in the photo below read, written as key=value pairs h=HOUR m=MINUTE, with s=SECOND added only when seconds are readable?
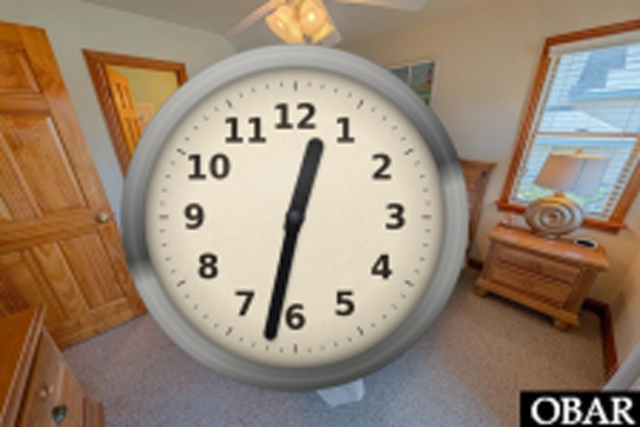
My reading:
h=12 m=32
